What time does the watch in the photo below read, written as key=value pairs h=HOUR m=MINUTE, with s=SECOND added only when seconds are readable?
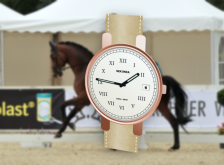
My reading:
h=1 m=46
